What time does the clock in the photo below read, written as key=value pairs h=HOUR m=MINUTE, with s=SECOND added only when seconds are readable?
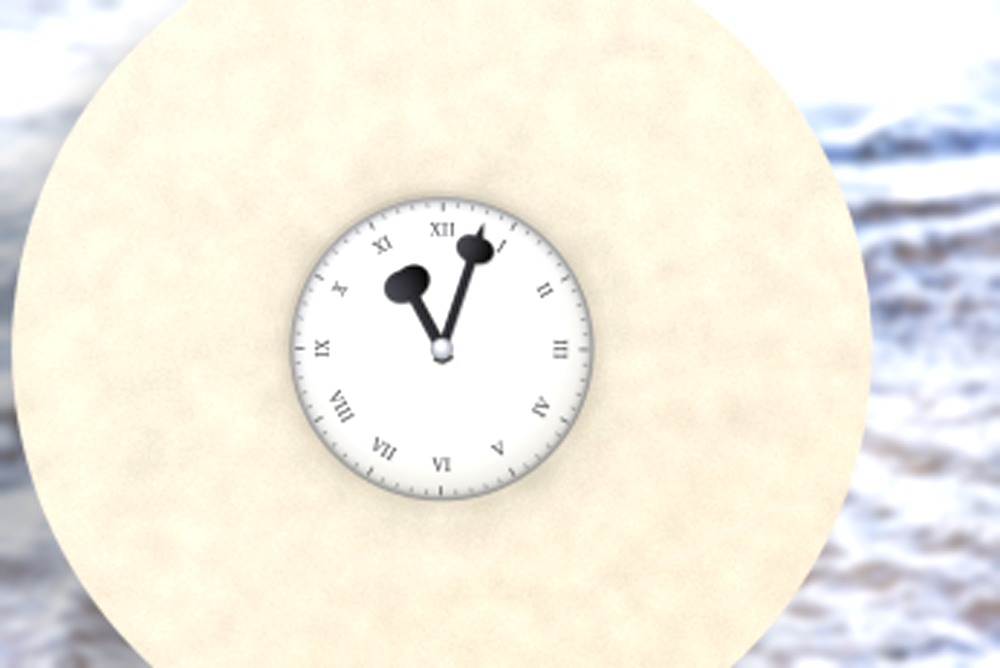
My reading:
h=11 m=3
